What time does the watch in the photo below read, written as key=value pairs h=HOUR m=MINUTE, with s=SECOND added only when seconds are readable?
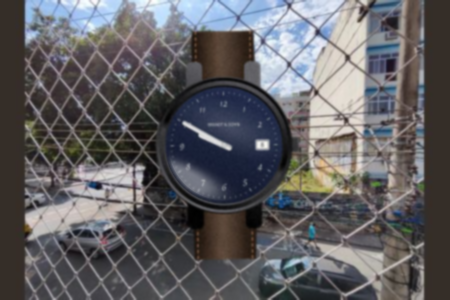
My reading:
h=9 m=50
